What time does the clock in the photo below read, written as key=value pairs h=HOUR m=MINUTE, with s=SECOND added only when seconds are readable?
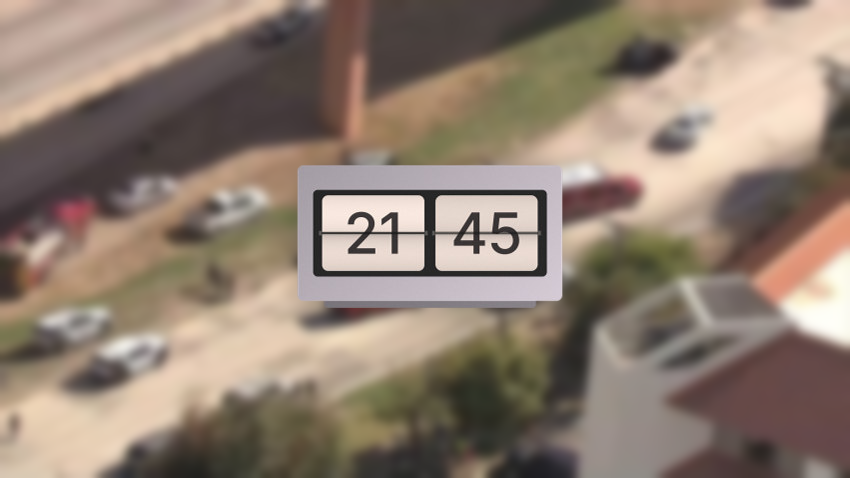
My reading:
h=21 m=45
